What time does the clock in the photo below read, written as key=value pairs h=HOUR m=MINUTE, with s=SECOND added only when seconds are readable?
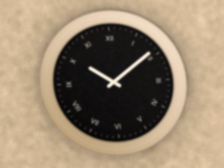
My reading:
h=10 m=9
